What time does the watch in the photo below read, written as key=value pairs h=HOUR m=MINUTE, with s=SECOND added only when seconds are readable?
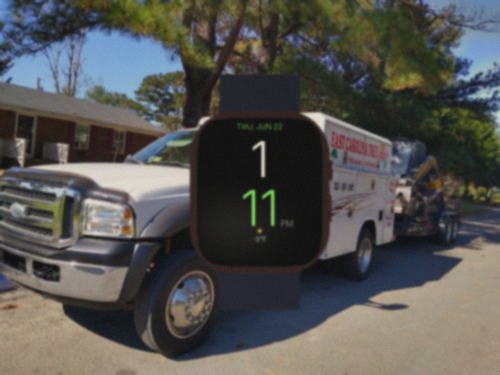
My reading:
h=1 m=11
